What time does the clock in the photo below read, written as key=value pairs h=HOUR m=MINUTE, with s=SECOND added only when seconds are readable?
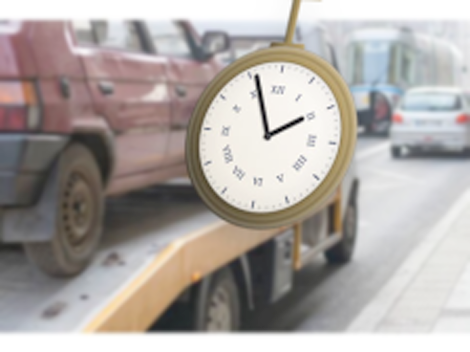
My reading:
h=1 m=56
